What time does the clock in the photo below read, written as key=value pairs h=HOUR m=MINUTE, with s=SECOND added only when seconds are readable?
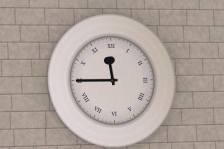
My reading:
h=11 m=45
